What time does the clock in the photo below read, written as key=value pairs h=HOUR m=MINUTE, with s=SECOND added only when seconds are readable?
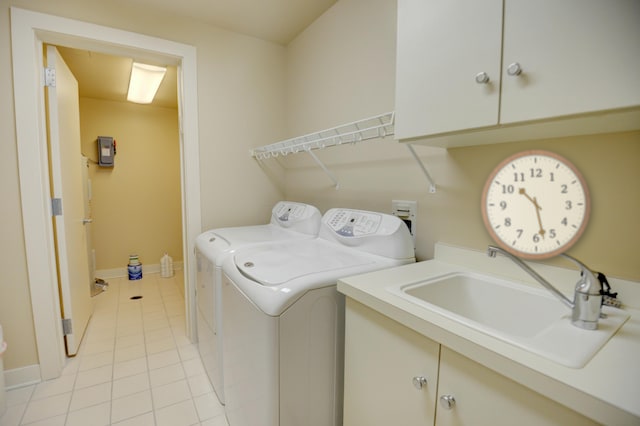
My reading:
h=10 m=28
